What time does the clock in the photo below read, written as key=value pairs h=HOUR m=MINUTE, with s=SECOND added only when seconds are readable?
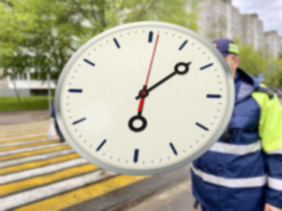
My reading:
h=6 m=8 s=1
